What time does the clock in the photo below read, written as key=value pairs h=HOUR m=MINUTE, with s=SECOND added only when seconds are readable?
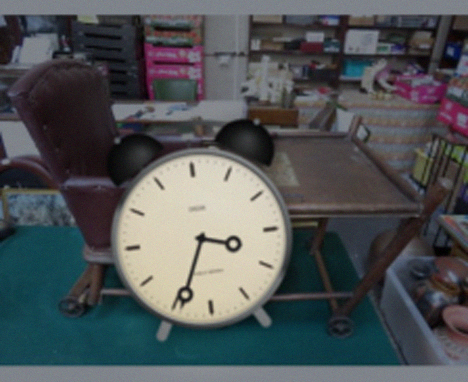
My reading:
h=3 m=34
